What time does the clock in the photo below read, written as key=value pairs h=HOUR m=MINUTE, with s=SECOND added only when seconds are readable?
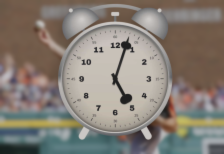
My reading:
h=5 m=3
